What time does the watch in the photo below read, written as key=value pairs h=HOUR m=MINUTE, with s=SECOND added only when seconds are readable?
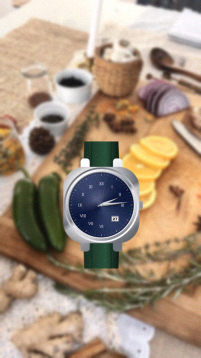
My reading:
h=2 m=14
